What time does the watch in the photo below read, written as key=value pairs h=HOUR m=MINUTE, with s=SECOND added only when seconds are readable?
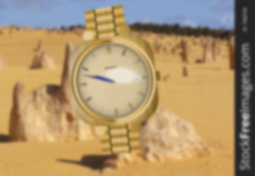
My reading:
h=9 m=48
